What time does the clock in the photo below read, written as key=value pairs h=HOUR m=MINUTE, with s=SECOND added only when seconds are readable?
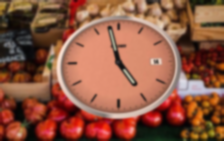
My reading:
h=4 m=58
